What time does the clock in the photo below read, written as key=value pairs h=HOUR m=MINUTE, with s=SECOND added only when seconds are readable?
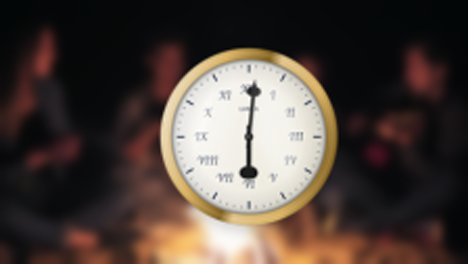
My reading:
h=6 m=1
